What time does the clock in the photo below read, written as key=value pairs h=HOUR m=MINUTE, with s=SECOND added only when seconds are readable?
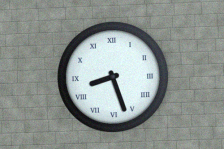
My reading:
h=8 m=27
